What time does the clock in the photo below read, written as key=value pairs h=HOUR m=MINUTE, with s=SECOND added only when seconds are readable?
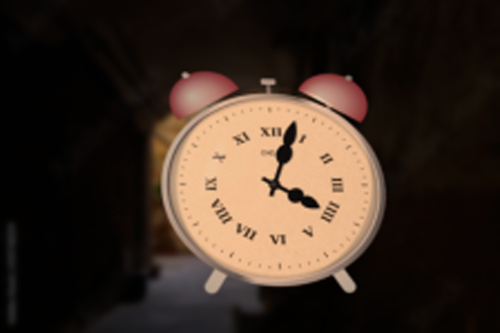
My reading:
h=4 m=3
